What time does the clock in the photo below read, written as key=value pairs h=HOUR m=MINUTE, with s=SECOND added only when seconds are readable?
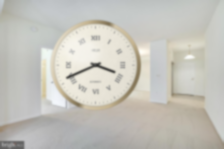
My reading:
h=3 m=41
